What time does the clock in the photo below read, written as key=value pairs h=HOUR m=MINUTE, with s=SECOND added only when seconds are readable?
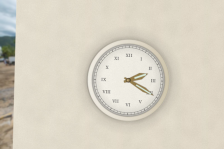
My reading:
h=2 m=20
